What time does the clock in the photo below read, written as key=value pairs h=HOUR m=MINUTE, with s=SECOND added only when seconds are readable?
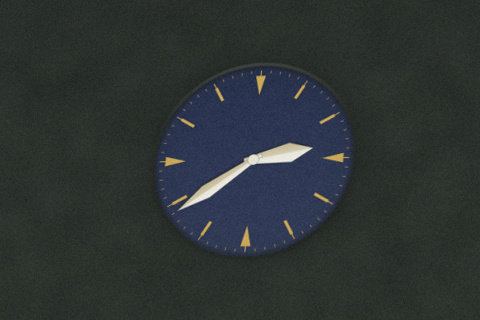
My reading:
h=2 m=39
